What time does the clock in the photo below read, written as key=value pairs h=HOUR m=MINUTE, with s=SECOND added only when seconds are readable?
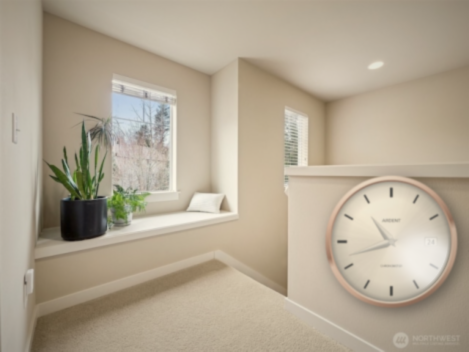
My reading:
h=10 m=42
